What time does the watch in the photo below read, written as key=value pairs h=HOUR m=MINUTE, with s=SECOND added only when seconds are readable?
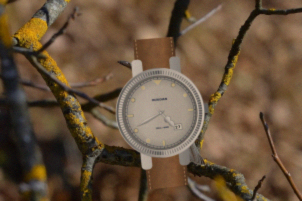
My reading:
h=4 m=41
